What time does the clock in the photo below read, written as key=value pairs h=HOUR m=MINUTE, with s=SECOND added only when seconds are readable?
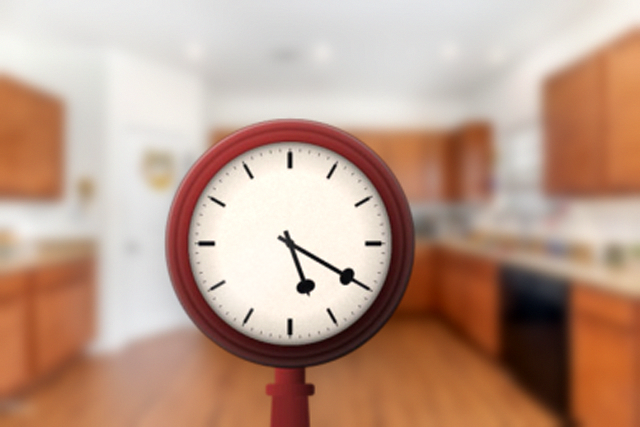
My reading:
h=5 m=20
